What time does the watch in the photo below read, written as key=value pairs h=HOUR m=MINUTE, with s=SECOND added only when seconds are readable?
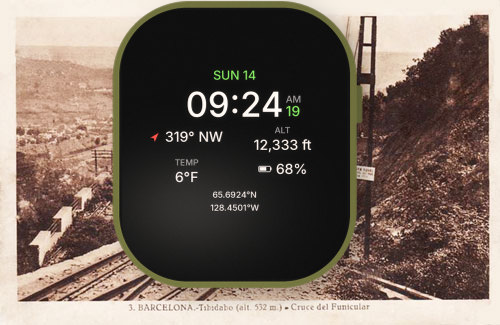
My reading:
h=9 m=24 s=19
